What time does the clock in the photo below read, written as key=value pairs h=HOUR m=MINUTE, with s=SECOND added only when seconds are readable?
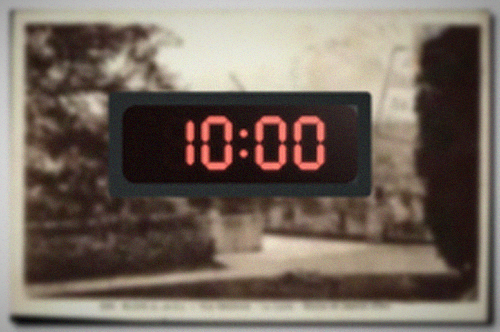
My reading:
h=10 m=0
